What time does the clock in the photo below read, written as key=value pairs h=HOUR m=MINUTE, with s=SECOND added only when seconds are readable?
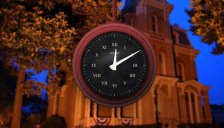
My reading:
h=12 m=10
